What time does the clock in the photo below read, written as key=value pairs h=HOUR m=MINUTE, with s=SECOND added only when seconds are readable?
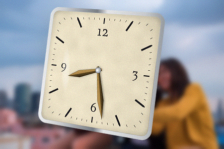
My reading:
h=8 m=28
